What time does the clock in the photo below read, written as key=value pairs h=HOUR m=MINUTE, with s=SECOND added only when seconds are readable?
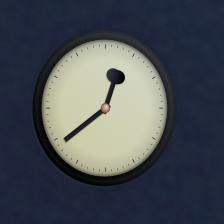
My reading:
h=12 m=39
